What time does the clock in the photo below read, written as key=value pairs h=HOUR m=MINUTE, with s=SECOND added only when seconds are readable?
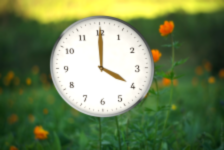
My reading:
h=4 m=0
